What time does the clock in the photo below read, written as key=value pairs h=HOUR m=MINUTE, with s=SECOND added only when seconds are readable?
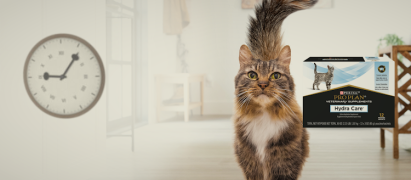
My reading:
h=9 m=6
